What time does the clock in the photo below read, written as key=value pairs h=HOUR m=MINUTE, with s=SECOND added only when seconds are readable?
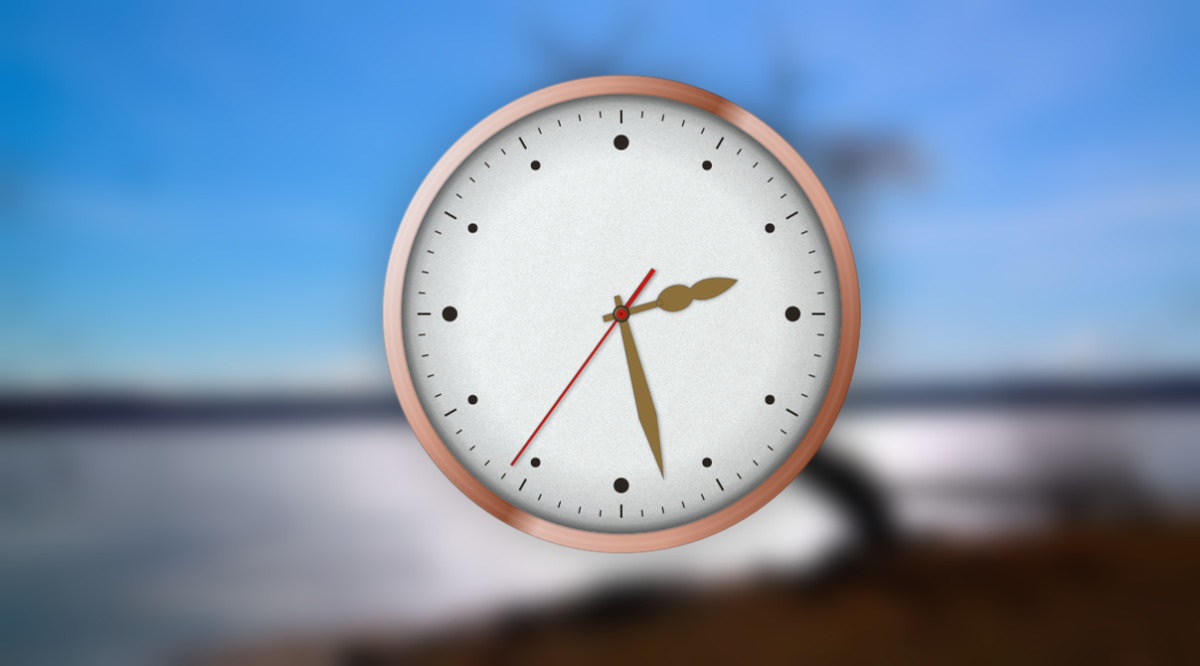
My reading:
h=2 m=27 s=36
